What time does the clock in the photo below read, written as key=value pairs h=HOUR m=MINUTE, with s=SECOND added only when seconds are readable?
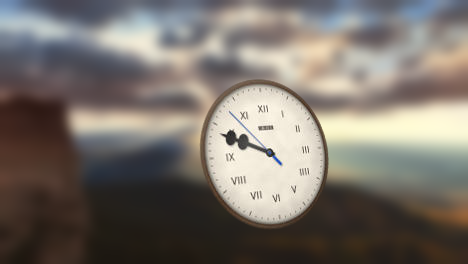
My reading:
h=9 m=48 s=53
